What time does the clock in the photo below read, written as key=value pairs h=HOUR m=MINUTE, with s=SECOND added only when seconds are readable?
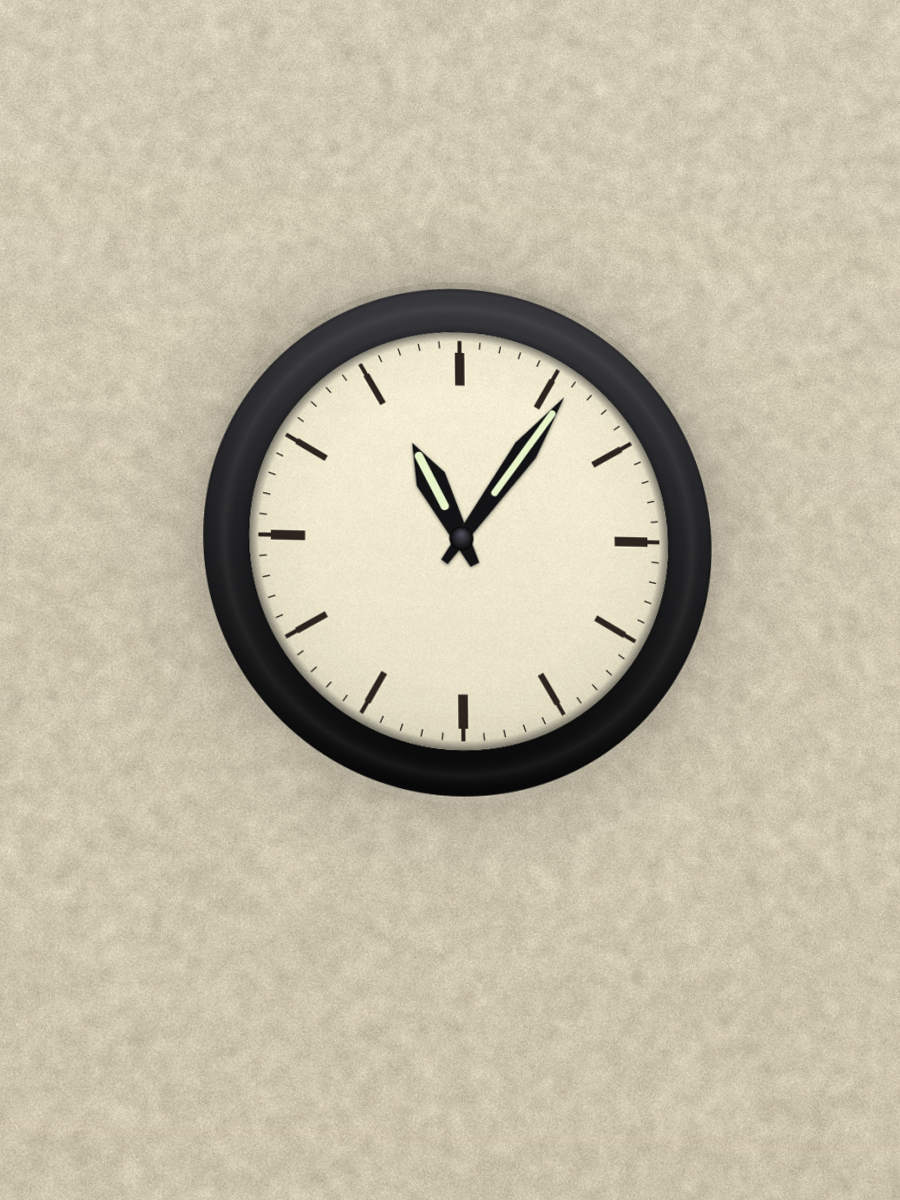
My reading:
h=11 m=6
